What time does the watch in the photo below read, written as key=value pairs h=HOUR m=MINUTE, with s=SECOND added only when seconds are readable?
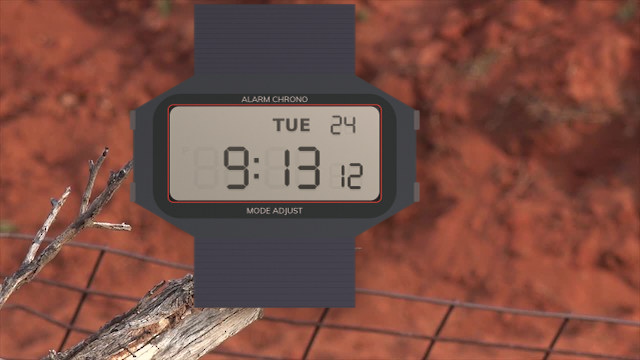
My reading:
h=9 m=13 s=12
